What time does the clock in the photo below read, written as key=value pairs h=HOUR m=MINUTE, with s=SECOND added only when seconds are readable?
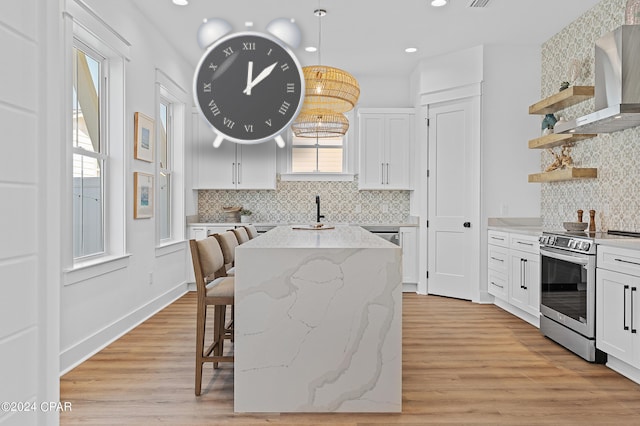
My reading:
h=12 m=8
